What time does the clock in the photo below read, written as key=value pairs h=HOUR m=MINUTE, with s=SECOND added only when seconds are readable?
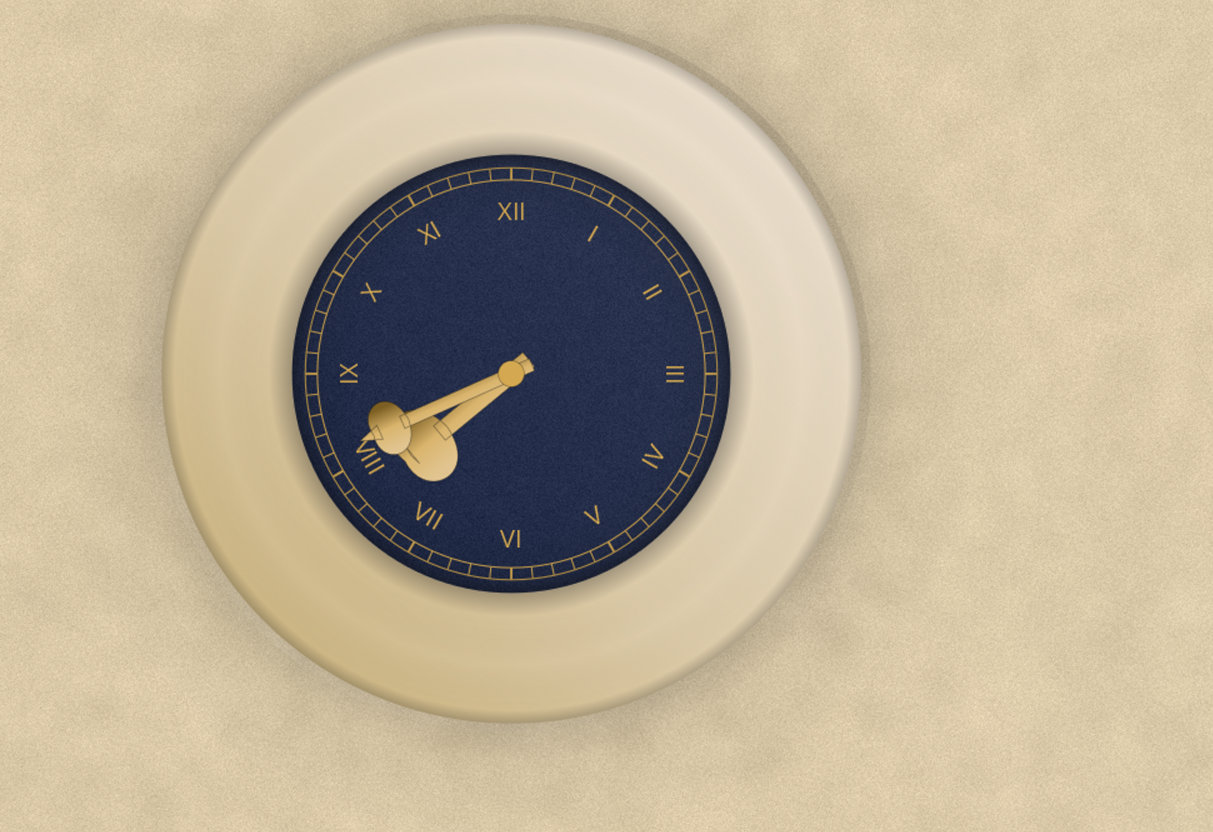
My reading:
h=7 m=41
